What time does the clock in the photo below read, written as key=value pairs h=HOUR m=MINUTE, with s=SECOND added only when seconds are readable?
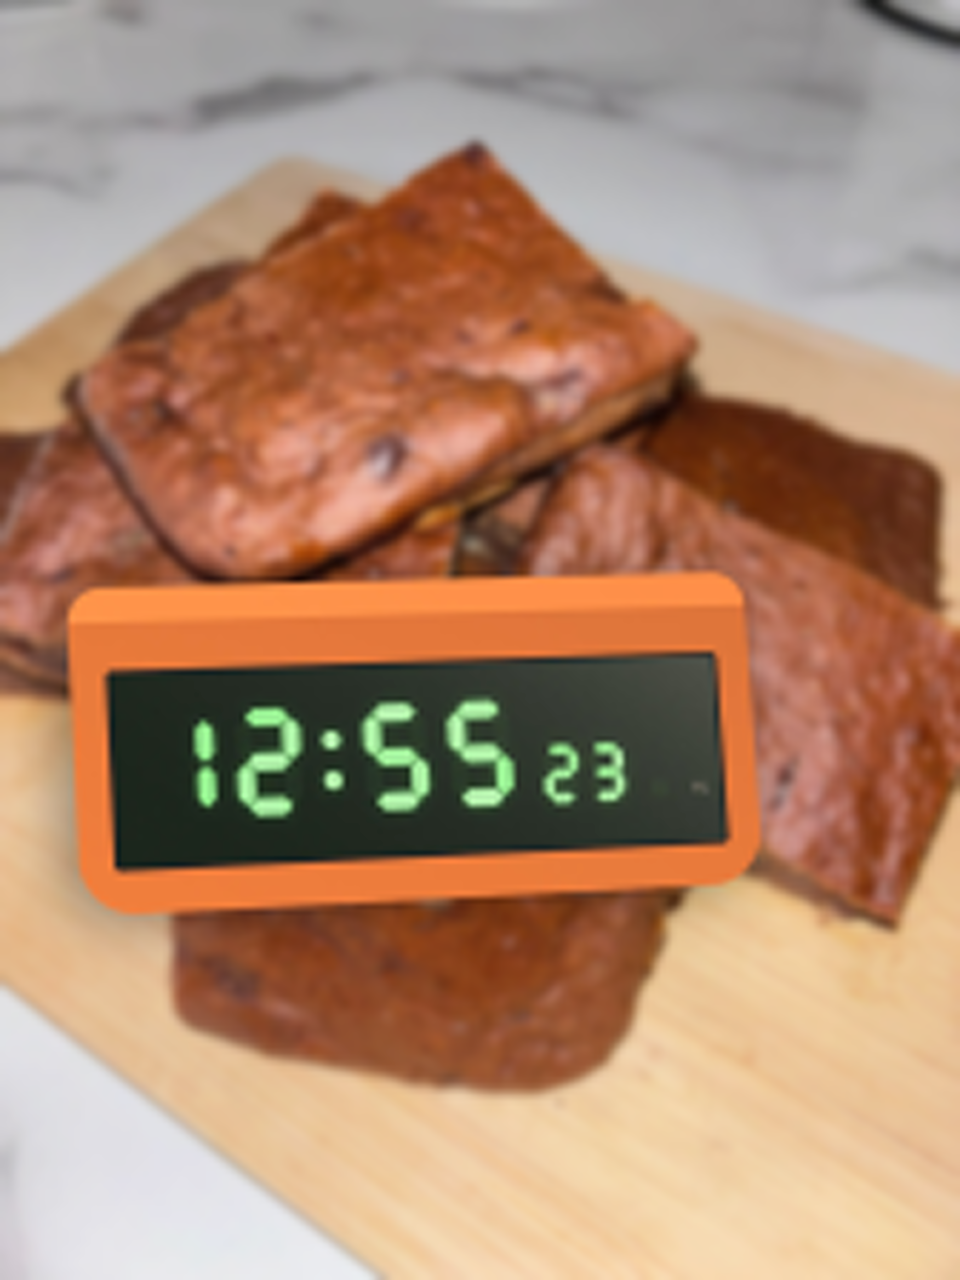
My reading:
h=12 m=55 s=23
